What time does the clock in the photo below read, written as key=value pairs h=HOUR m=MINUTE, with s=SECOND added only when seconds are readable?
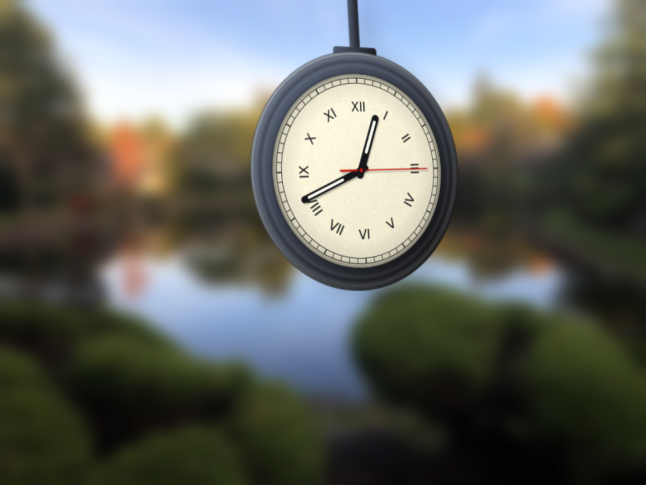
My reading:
h=12 m=41 s=15
